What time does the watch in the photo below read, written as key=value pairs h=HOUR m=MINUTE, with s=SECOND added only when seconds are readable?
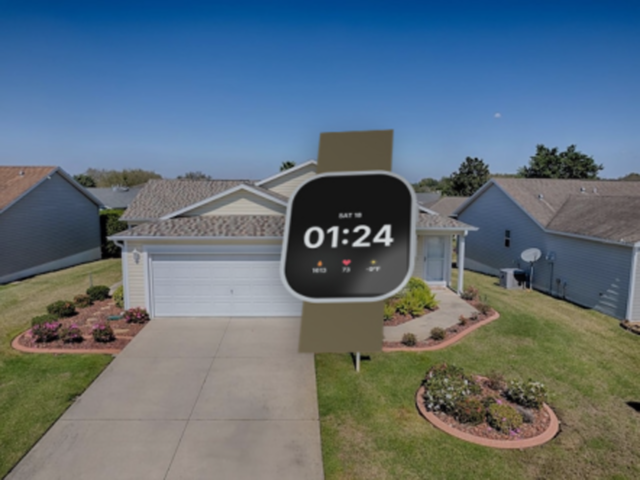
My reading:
h=1 m=24
